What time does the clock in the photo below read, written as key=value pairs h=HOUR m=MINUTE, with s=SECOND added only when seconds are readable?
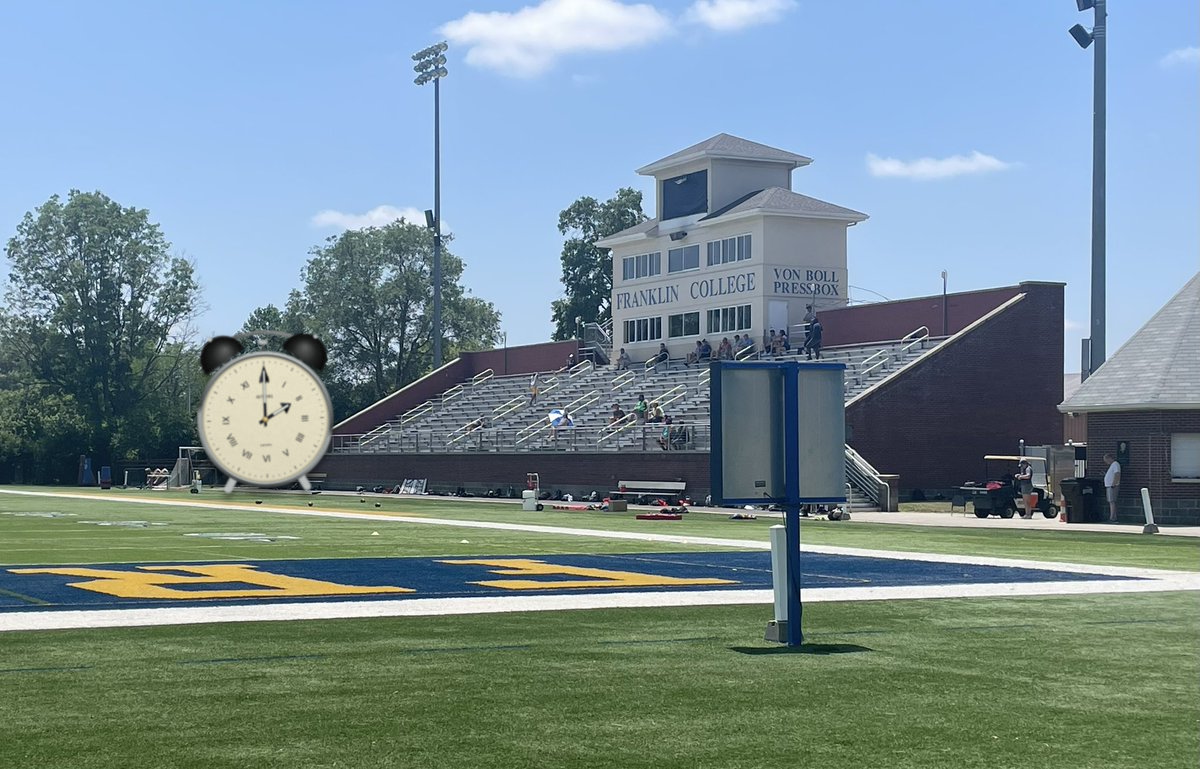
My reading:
h=2 m=0
